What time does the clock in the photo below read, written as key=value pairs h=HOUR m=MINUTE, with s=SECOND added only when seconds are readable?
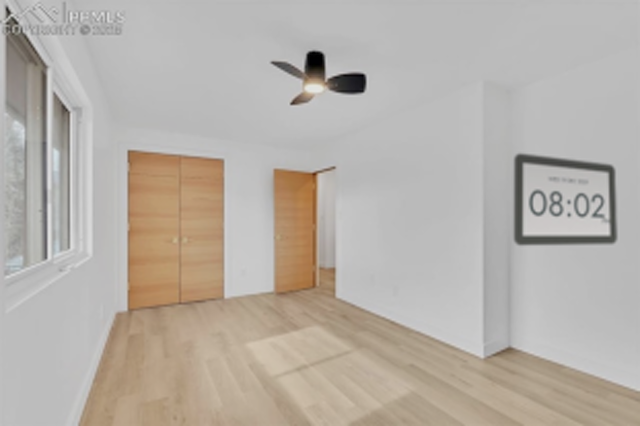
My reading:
h=8 m=2
